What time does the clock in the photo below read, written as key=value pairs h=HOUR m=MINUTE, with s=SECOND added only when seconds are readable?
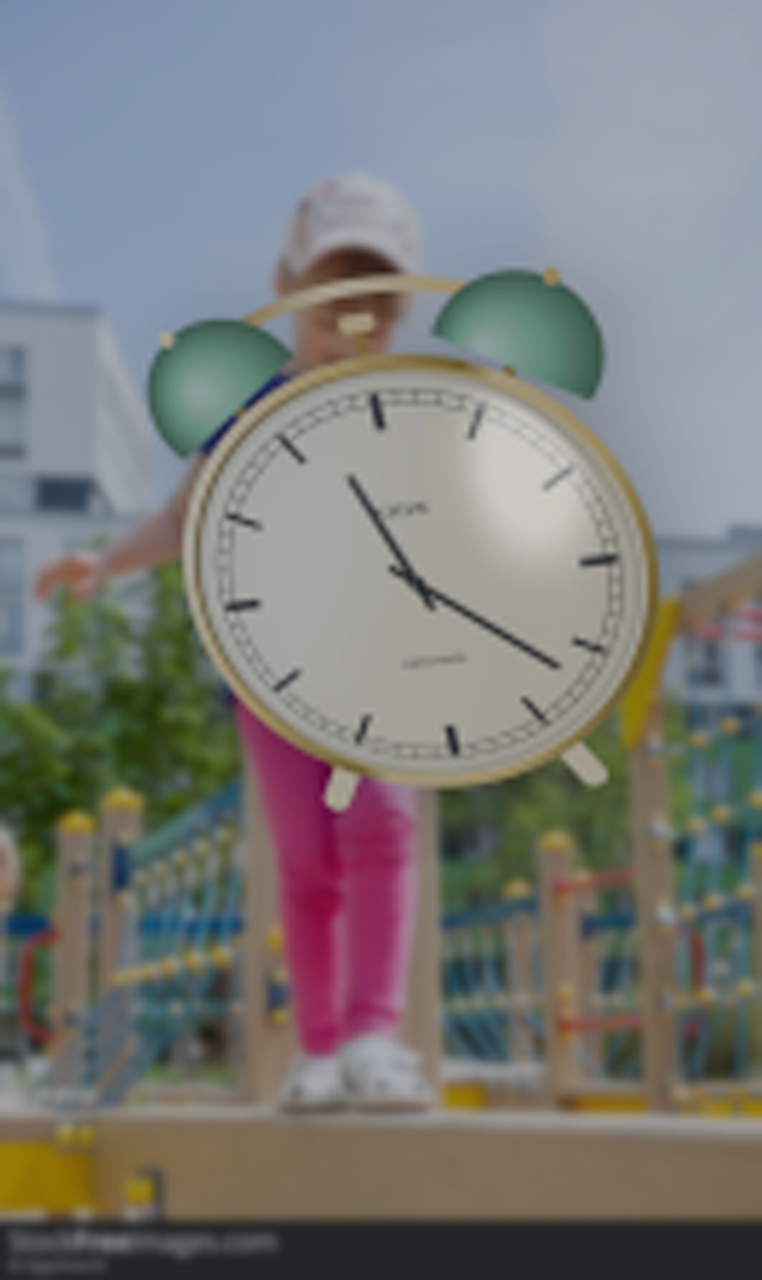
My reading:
h=11 m=22
